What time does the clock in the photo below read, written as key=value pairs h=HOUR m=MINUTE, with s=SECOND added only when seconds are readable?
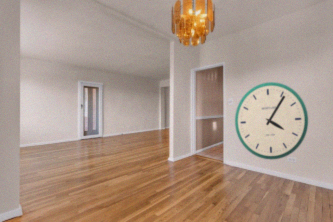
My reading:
h=4 m=6
